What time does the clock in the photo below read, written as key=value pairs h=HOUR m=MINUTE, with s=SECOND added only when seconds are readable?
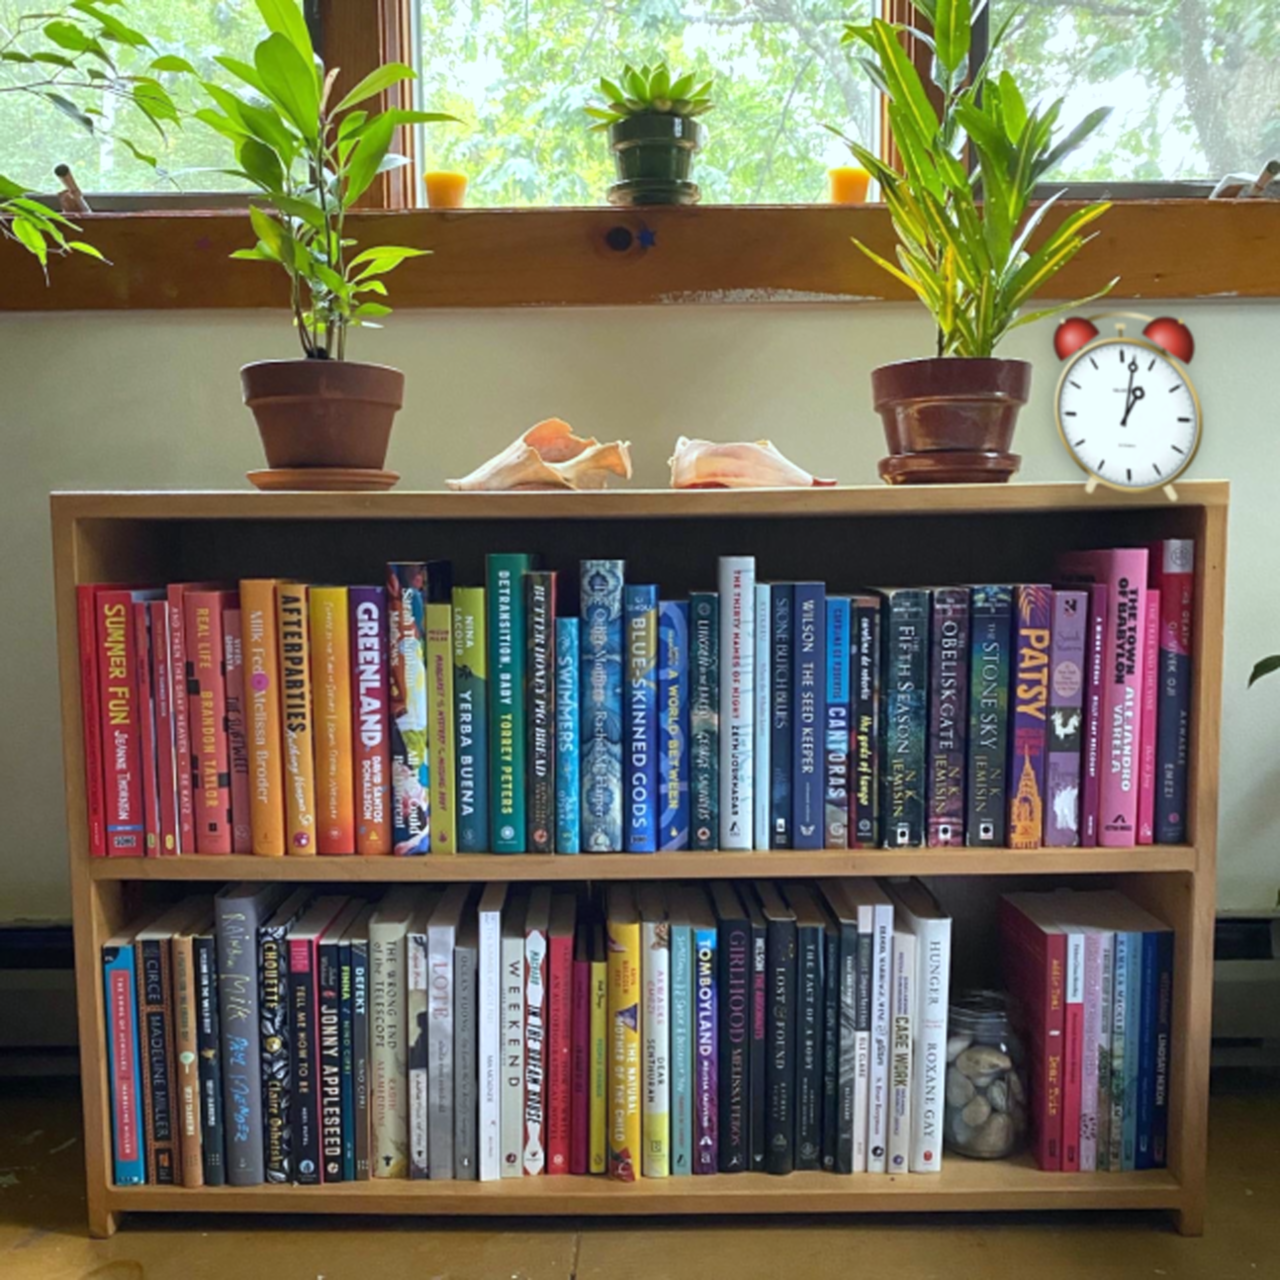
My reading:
h=1 m=2
